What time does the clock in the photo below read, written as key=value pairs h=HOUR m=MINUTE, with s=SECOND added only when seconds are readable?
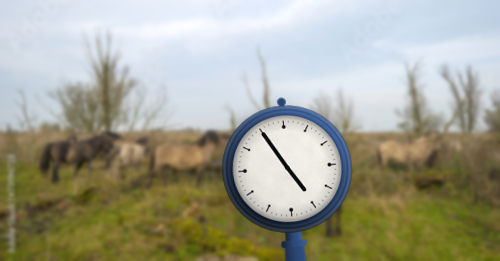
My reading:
h=4 m=55
